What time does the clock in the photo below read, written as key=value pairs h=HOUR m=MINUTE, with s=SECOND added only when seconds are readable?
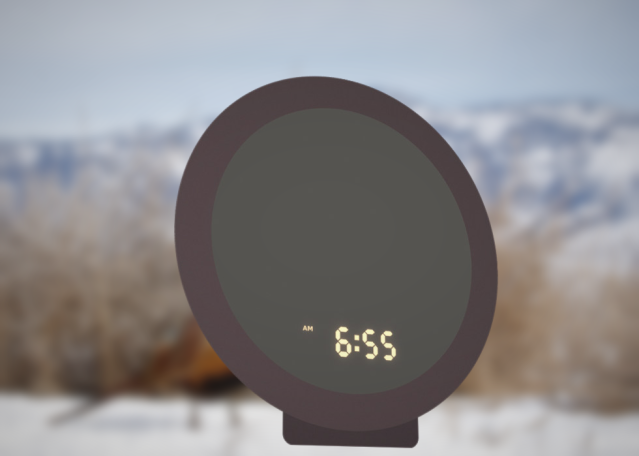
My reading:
h=6 m=55
